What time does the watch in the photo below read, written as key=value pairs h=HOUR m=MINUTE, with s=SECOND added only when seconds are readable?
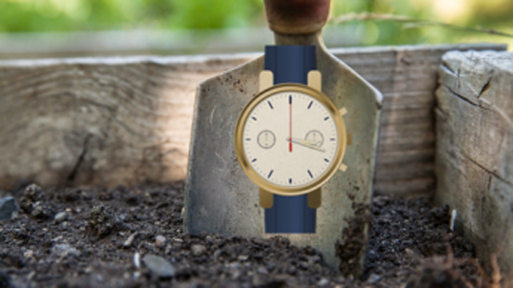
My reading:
h=3 m=18
